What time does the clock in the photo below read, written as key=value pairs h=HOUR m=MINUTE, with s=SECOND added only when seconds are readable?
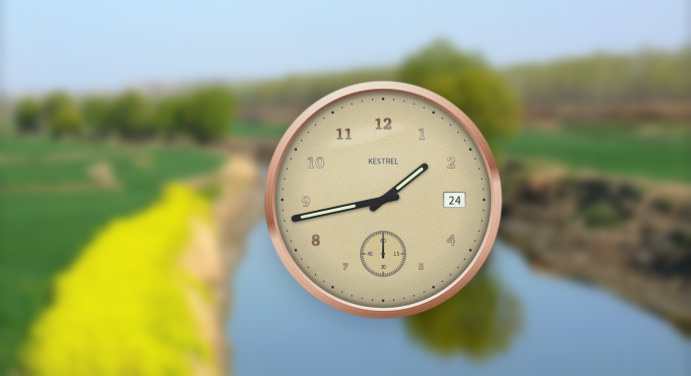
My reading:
h=1 m=43
